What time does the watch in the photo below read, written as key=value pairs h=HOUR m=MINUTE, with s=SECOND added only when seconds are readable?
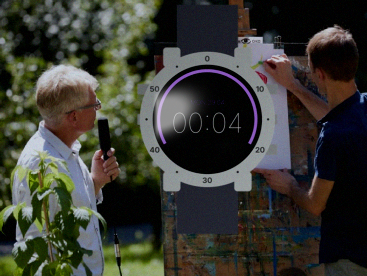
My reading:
h=0 m=4
